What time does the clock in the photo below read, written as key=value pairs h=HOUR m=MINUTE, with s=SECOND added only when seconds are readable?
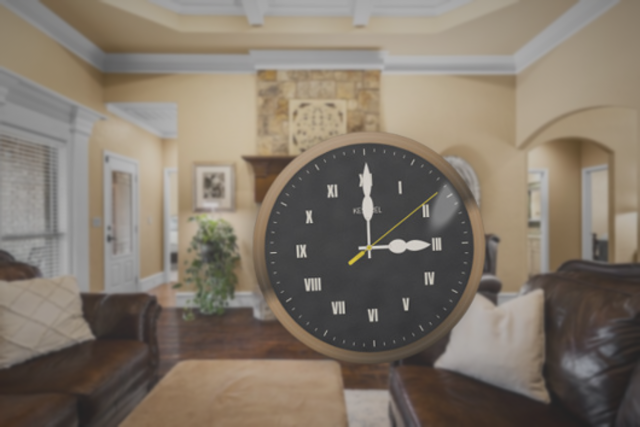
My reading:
h=3 m=0 s=9
